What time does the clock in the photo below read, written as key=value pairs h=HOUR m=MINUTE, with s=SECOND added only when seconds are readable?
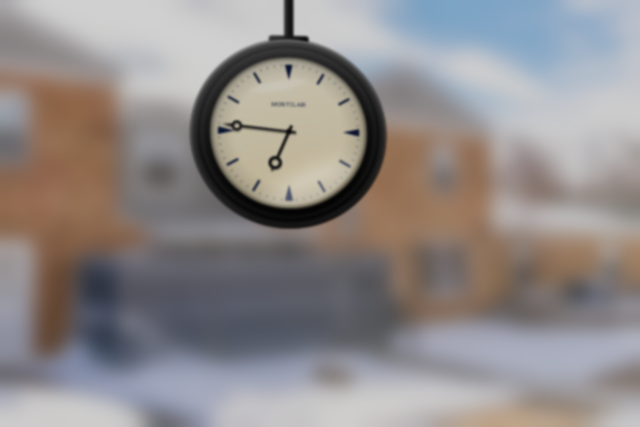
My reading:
h=6 m=46
